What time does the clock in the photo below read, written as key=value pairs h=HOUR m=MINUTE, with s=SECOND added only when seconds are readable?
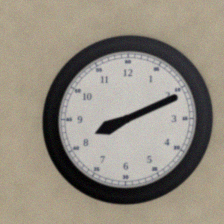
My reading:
h=8 m=11
